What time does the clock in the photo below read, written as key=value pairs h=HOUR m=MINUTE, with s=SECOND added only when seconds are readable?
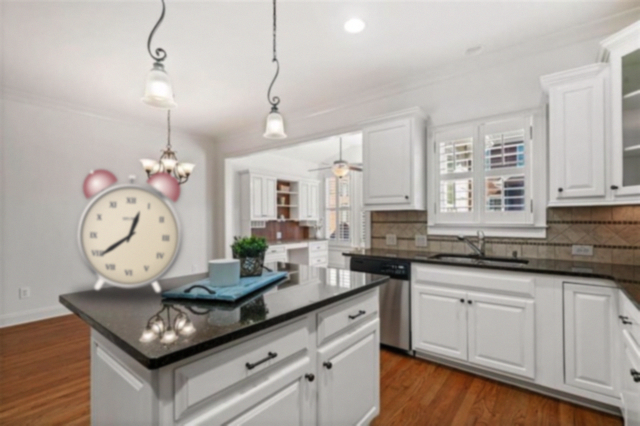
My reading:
h=12 m=39
